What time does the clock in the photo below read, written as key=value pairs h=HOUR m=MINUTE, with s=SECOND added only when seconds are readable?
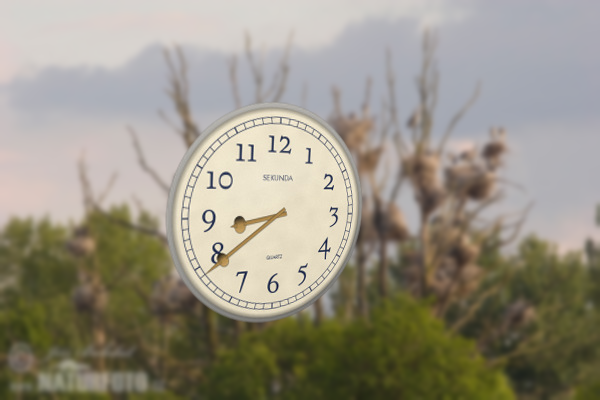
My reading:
h=8 m=39
